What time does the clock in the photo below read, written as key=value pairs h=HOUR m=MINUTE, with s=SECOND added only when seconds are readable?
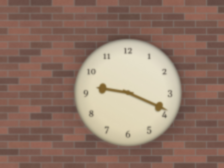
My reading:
h=9 m=19
